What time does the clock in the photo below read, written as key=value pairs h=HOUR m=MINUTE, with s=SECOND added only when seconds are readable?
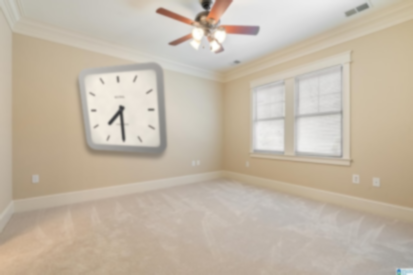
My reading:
h=7 m=30
